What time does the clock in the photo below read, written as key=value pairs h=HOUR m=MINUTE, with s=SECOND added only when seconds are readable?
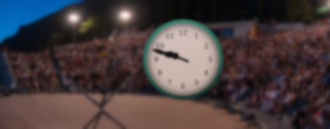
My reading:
h=9 m=48
